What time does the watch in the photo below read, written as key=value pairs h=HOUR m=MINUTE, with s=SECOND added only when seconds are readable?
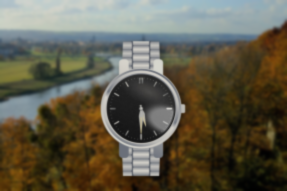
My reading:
h=5 m=30
